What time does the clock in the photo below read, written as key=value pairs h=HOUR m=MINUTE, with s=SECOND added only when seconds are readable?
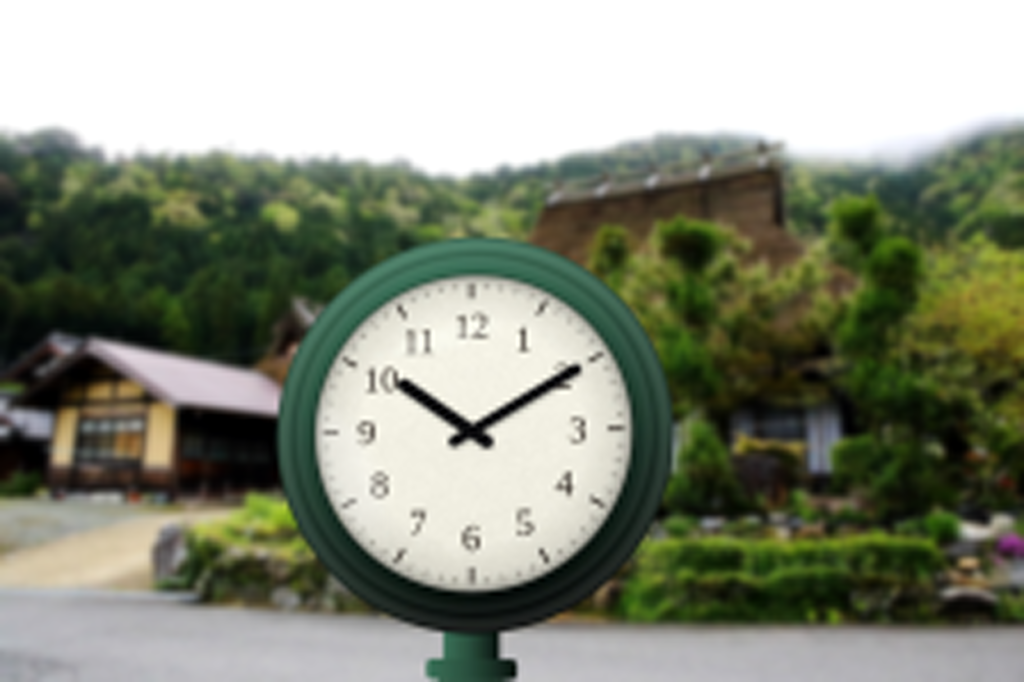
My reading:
h=10 m=10
